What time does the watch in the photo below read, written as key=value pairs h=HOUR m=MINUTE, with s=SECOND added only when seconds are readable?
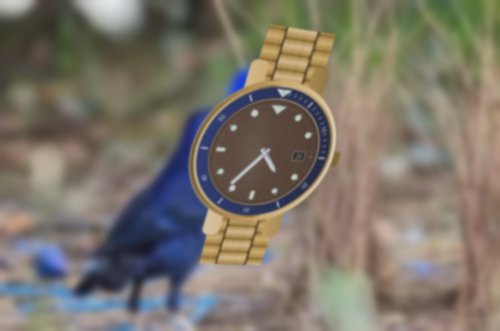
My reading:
h=4 m=36
